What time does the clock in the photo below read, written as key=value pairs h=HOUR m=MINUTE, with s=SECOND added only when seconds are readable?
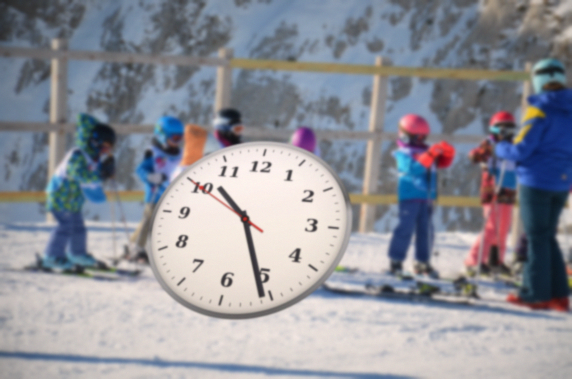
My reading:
h=10 m=25 s=50
